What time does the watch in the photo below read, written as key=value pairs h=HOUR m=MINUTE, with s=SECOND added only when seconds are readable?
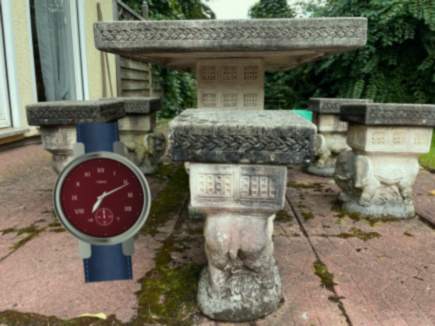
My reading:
h=7 m=11
